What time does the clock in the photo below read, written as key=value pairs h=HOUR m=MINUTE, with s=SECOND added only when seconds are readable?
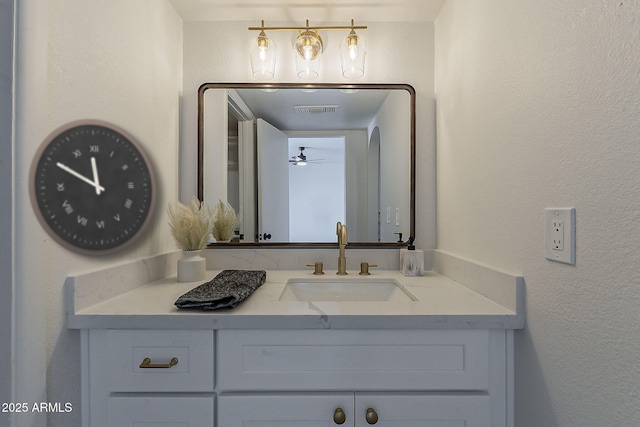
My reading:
h=11 m=50
